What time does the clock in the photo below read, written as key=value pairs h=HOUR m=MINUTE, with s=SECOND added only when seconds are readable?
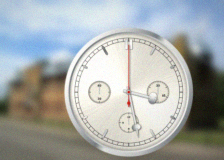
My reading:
h=3 m=28
